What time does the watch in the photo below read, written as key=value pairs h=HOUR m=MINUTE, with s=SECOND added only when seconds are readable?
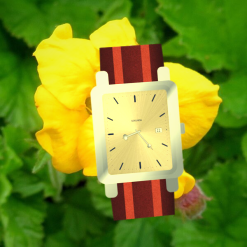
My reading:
h=8 m=24
